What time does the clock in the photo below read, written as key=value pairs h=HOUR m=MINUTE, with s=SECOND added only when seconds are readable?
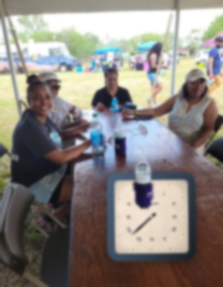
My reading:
h=7 m=38
